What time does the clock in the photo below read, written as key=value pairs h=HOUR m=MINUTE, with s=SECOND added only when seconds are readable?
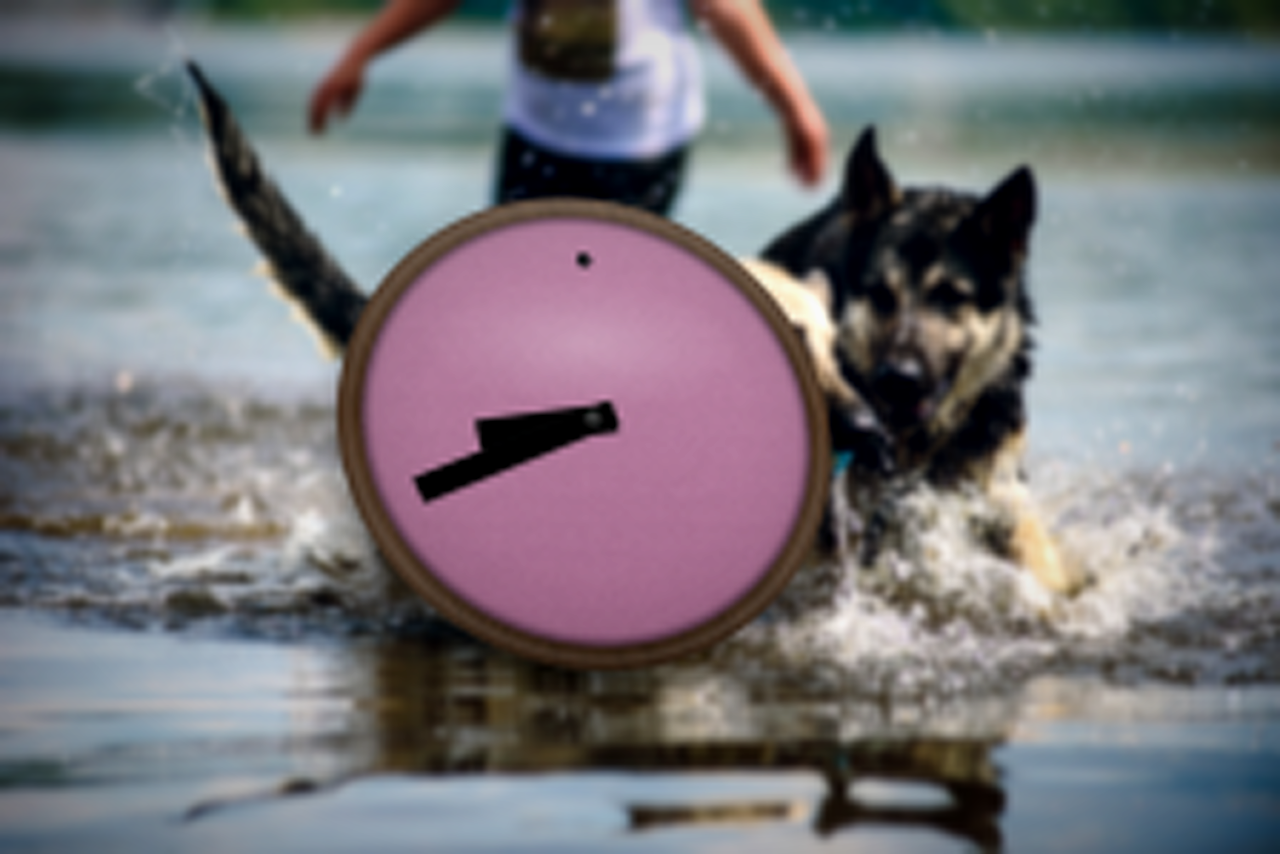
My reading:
h=8 m=41
